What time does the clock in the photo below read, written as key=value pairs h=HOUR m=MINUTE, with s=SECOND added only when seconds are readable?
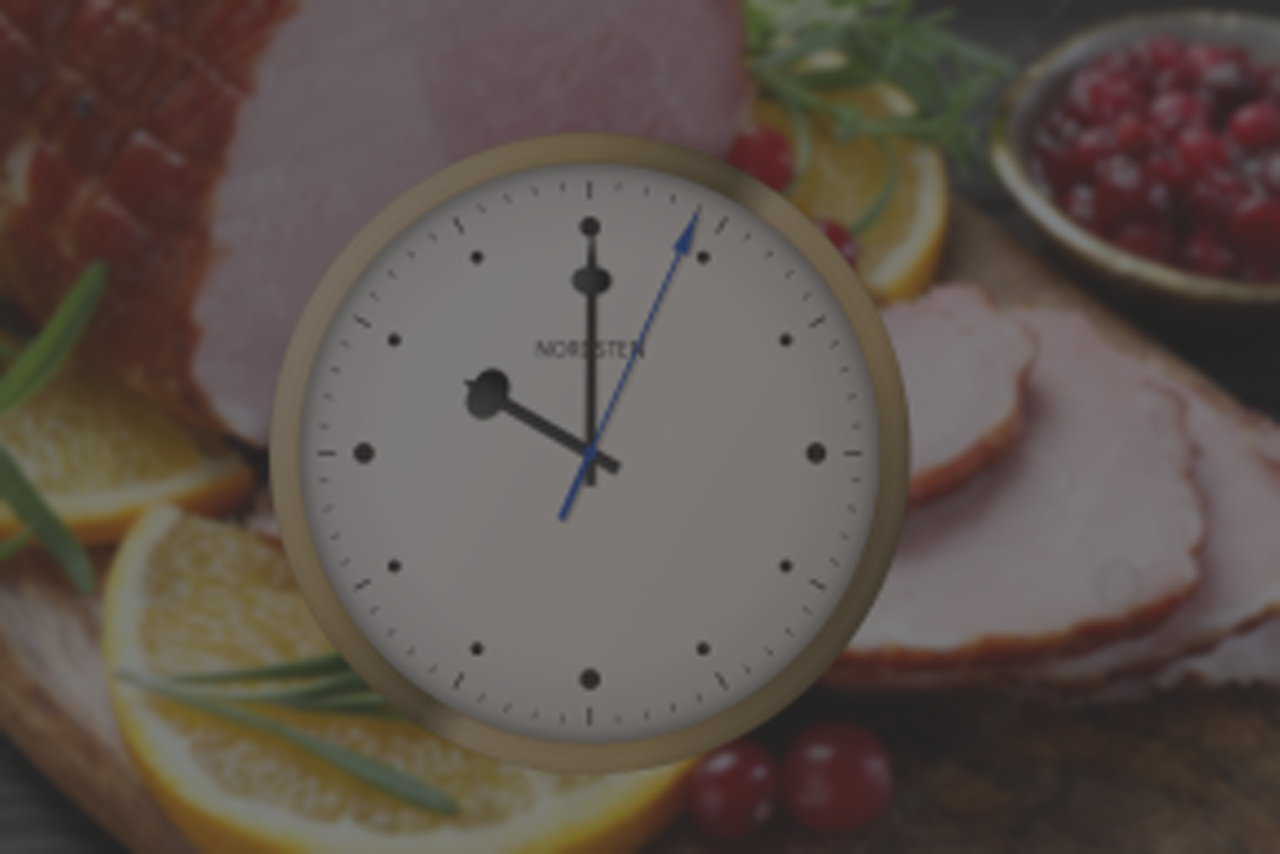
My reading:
h=10 m=0 s=4
